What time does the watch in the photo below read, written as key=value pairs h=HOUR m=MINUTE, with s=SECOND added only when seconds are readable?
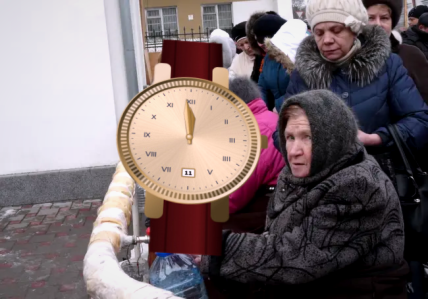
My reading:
h=11 m=59
